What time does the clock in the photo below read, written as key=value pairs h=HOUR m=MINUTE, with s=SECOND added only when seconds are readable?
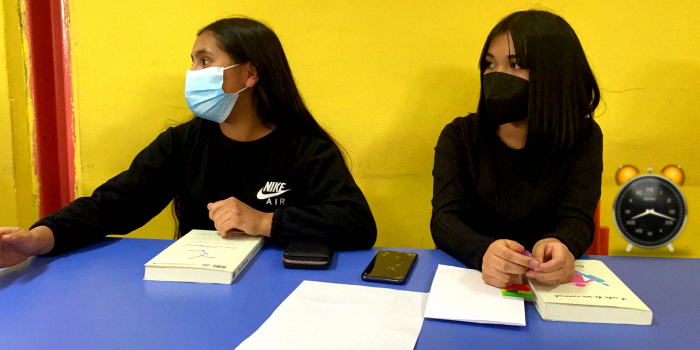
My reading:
h=8 m=18
